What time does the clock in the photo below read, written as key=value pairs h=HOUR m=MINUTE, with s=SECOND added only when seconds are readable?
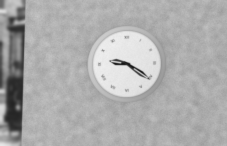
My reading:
h=9 m=21
